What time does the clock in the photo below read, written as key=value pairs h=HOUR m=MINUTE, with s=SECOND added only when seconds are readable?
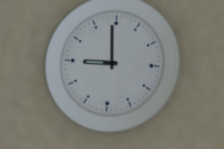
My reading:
h=8 m=59
